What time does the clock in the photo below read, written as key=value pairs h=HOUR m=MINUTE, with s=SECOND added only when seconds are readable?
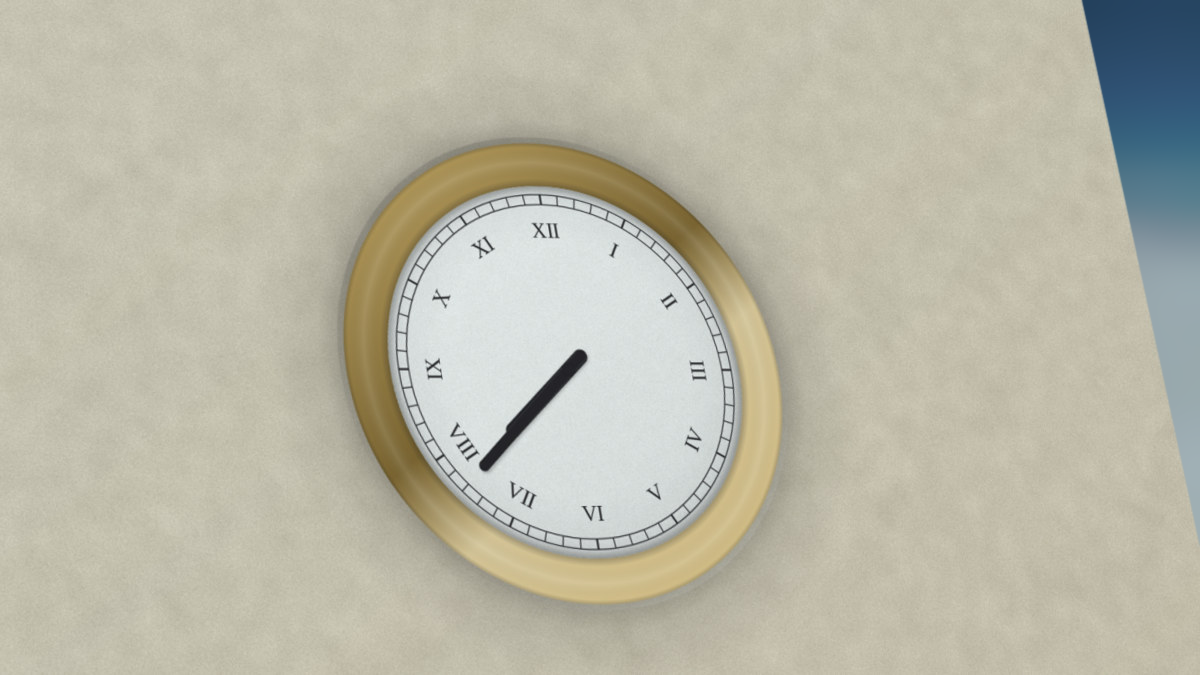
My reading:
h=7 m=38
